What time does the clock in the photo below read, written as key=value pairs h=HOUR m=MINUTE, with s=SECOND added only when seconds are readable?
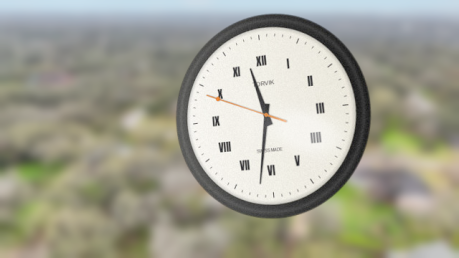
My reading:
h=11 m=31 s=49
